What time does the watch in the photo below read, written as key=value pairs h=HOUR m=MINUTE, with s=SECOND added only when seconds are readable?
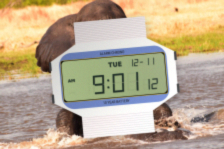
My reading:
h=9 m=1 s=12
